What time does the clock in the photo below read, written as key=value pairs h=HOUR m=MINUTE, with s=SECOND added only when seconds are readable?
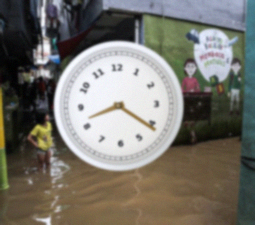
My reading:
h=8 m=21
